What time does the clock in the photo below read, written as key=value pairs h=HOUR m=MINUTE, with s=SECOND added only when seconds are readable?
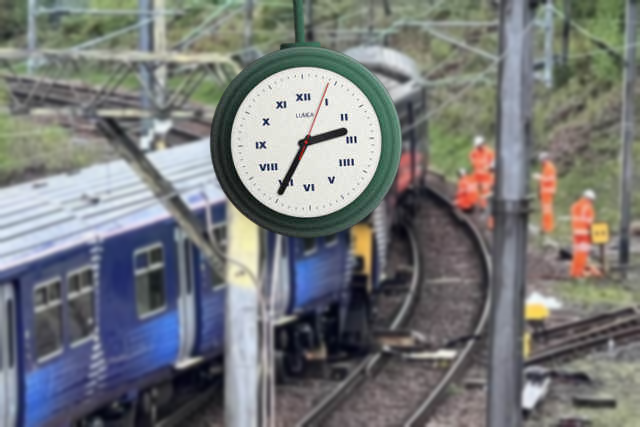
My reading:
h=2 m=35 s=4
